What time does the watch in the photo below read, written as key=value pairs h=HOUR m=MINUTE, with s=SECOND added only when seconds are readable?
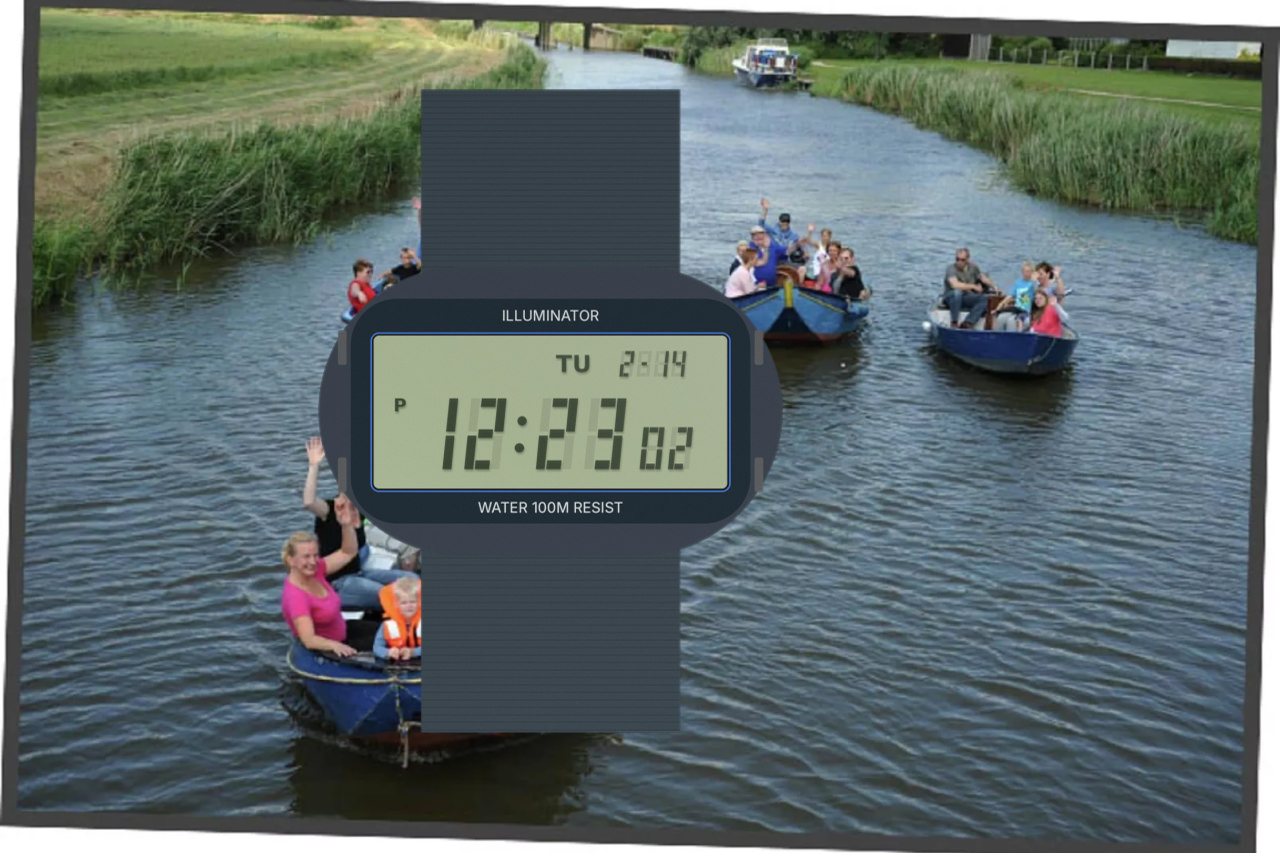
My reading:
h=12 m=23 s=2
